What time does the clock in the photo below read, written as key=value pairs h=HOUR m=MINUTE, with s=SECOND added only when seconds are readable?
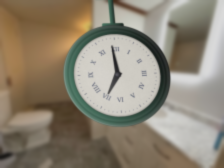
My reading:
h=6 m=59
